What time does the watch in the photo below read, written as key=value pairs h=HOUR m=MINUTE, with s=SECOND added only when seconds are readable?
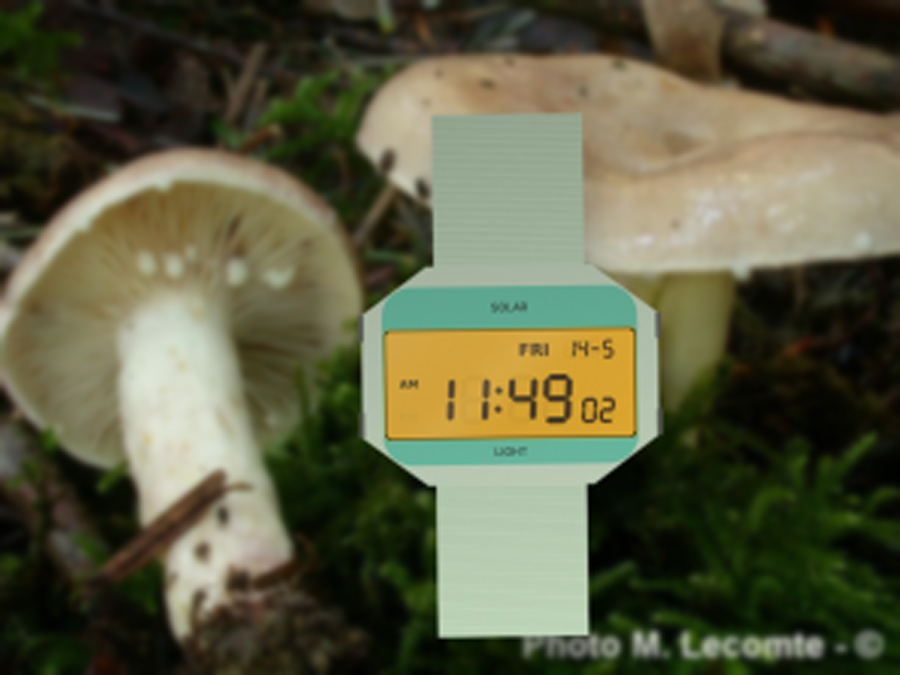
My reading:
h=11 m=49 s=2
